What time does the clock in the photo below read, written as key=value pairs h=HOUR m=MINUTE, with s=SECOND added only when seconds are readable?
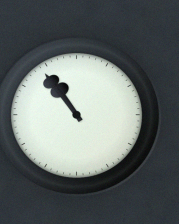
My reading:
h=10 m=54
